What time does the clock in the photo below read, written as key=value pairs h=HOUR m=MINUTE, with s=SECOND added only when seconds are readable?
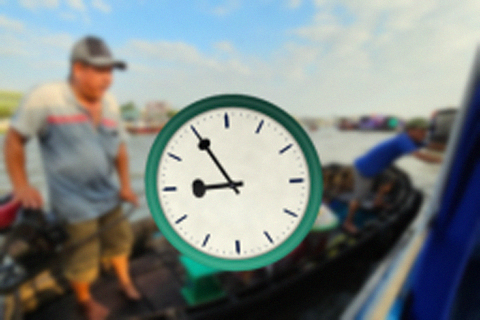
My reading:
h=8 m=55
